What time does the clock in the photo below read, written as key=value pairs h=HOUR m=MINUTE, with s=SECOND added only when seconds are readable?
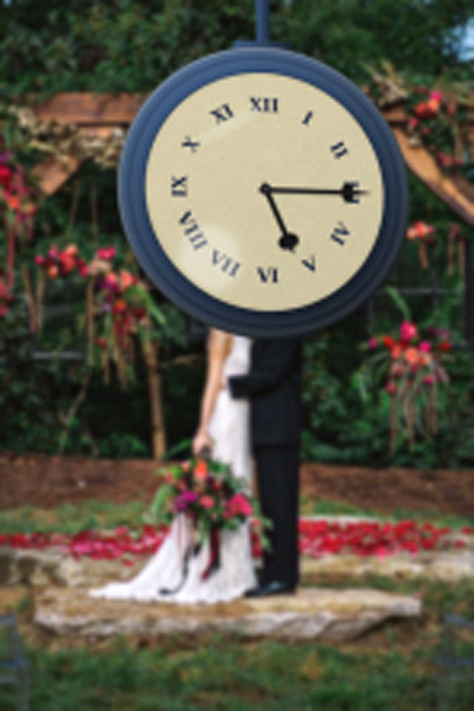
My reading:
h=5 m=15
